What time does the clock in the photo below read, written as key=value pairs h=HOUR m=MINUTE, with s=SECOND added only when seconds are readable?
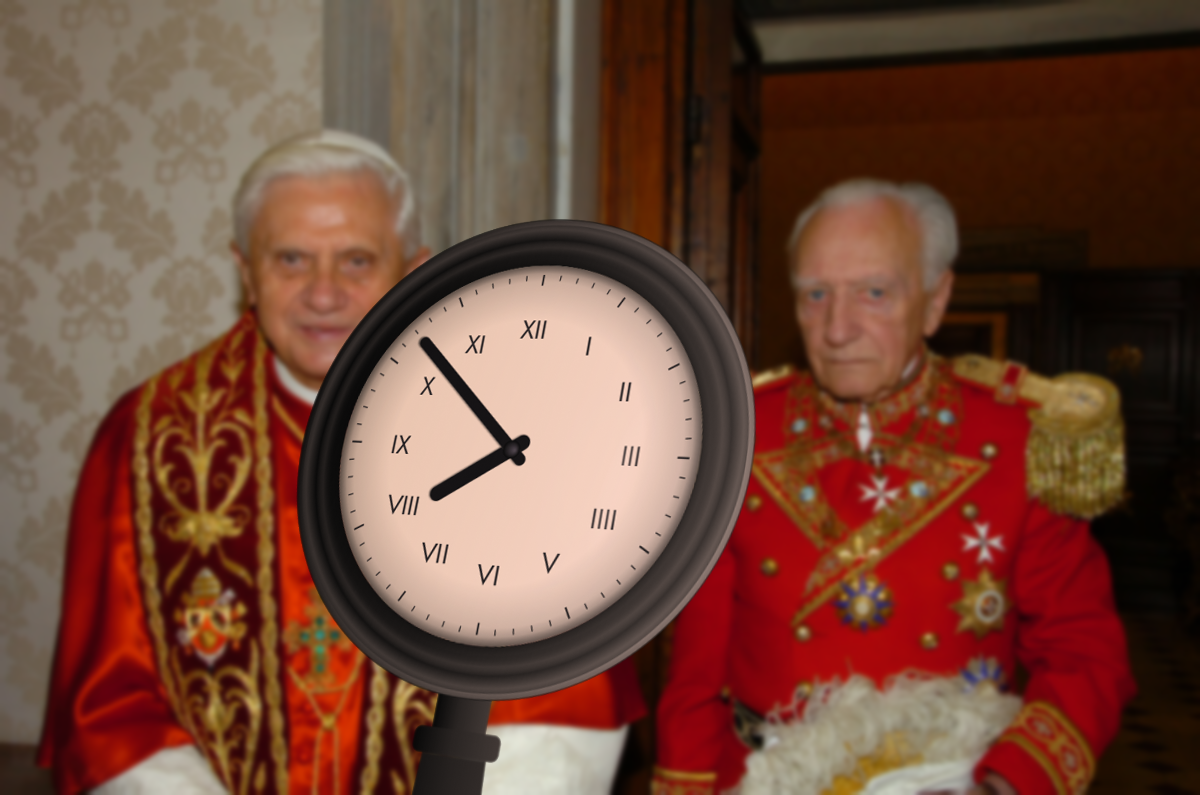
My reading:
h=7 m=52
